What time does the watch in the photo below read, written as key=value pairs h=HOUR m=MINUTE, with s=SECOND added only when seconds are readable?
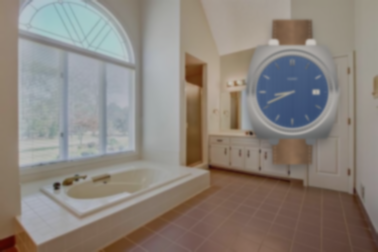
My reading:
h=8 m=41
